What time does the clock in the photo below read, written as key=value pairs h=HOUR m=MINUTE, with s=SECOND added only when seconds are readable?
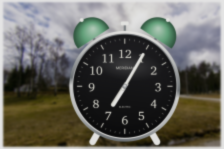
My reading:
h=7 m=5
